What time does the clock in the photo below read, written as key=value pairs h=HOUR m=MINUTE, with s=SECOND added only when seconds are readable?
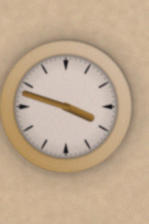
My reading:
h=3 m=48
